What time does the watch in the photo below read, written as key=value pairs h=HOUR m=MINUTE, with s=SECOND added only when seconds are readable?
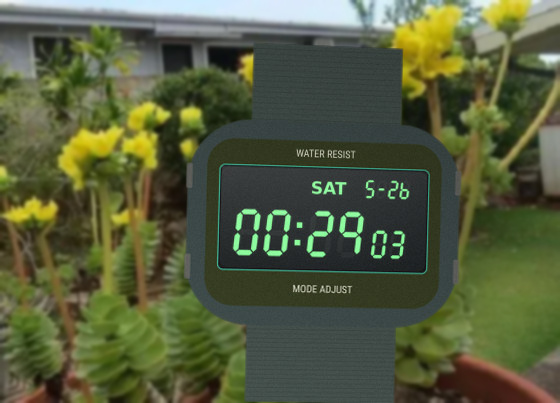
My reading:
h=0 m=29 s=3
